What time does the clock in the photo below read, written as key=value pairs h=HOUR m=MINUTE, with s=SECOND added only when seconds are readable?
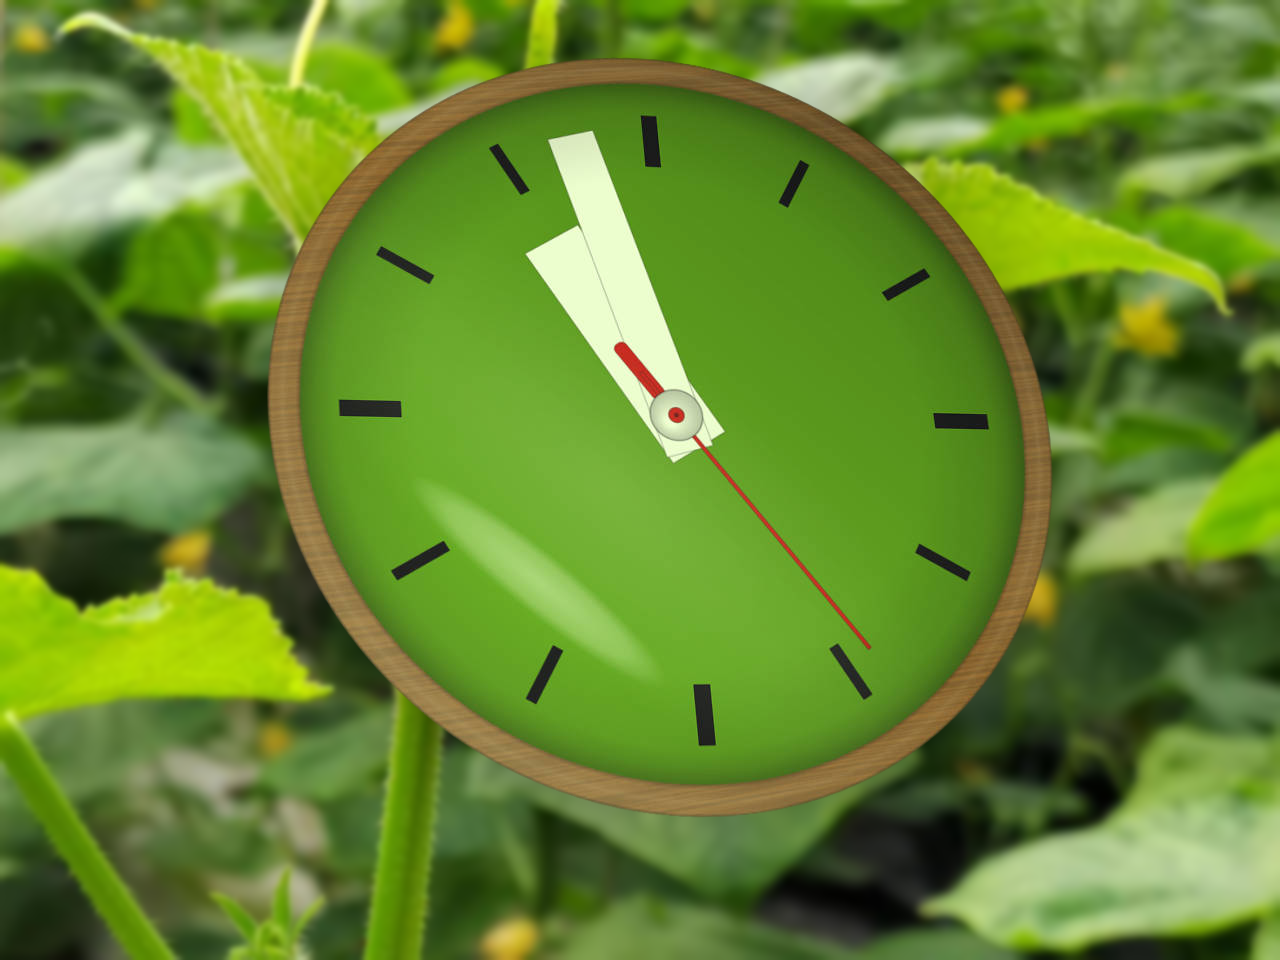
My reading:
h=10 m=57 s=24
